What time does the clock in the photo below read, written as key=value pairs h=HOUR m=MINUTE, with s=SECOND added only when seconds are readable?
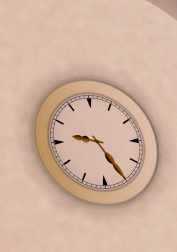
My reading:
h=9 m=25
